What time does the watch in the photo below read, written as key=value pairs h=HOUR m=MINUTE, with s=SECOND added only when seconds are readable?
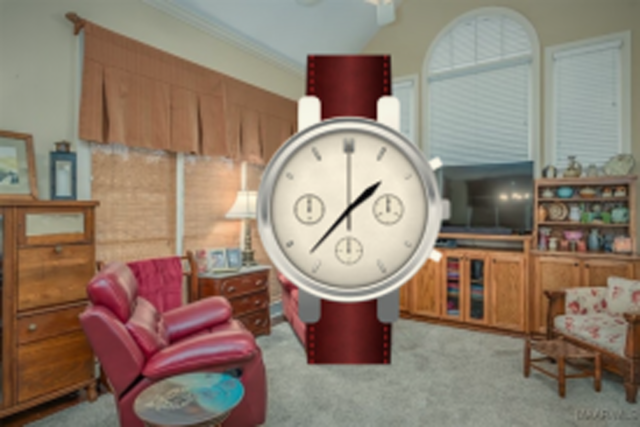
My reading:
h=1 m=37
